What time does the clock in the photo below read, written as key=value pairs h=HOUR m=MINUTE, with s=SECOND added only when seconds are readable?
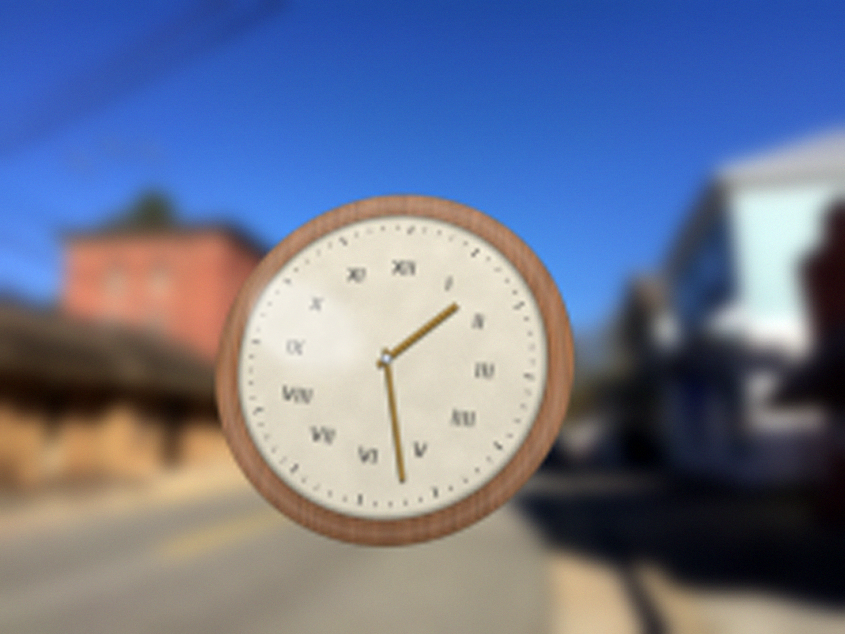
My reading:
h=1 m=27
